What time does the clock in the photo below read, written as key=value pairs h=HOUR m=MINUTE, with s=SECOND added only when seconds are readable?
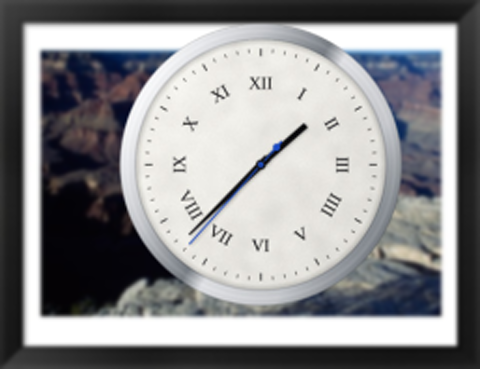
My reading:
h=1 m=37 s=37
